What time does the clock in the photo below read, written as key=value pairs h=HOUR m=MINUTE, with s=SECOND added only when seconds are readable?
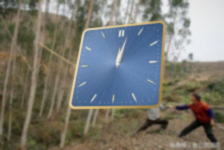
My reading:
h=12 m=2
